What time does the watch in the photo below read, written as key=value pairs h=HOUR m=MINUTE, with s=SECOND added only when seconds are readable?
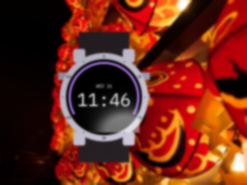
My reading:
h=11 m=46
